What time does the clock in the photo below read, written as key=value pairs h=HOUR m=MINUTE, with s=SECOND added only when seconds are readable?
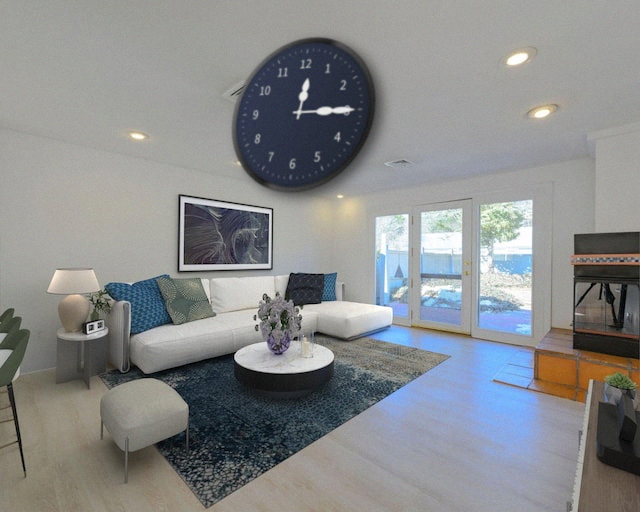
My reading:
h=12 m=15
